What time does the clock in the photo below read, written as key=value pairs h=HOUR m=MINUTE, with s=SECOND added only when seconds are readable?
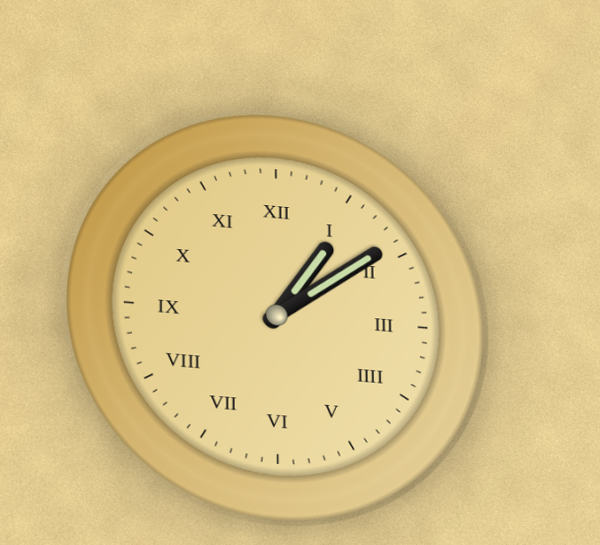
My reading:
h=1 m=9
